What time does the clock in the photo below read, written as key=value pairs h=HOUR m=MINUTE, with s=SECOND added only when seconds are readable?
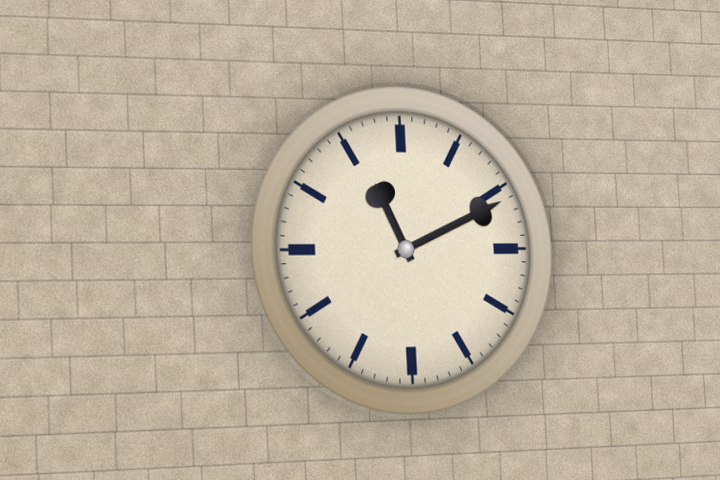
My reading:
h=11 m=11
